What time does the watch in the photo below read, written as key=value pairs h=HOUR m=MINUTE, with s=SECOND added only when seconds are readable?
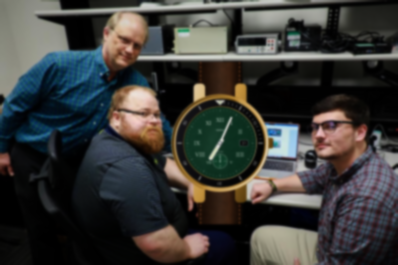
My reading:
h=7 m=4
